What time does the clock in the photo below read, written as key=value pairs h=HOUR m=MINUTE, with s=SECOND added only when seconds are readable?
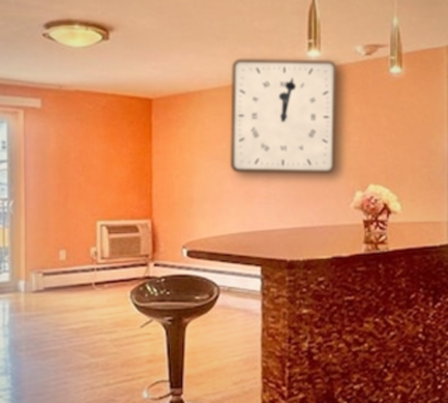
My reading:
h=12 m=2
